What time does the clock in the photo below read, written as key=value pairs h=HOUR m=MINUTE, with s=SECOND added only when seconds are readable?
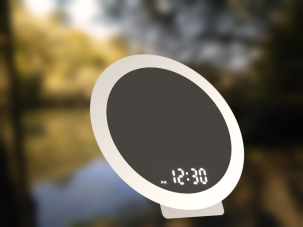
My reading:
h=12 m=30
